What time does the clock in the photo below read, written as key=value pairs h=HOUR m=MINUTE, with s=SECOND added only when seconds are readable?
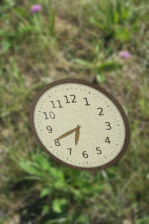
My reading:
h=6 m=41
